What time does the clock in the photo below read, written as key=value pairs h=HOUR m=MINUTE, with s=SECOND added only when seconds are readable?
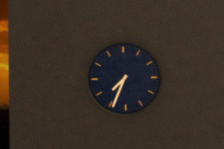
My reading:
h=7 m=34
